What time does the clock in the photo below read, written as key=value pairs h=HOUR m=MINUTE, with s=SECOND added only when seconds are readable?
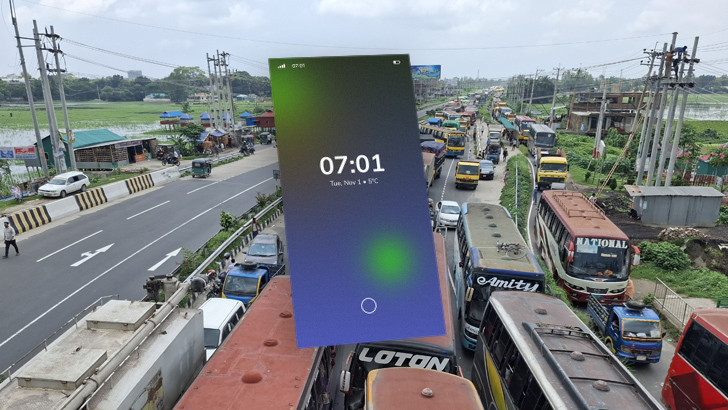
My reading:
h=7 m=1
